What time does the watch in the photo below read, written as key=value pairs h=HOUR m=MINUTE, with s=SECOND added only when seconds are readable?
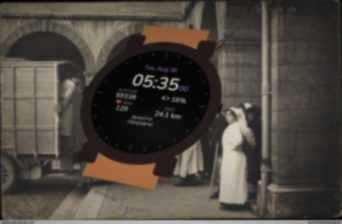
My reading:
h=5 m=35
